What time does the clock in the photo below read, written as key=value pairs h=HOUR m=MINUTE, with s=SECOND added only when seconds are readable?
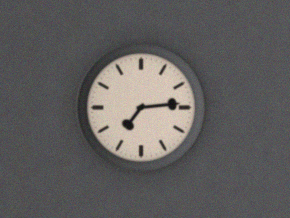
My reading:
h=7 m=14
